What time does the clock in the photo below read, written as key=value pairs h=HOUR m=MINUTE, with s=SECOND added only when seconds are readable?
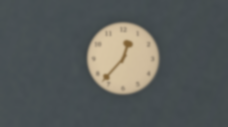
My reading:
h=12 m=37
